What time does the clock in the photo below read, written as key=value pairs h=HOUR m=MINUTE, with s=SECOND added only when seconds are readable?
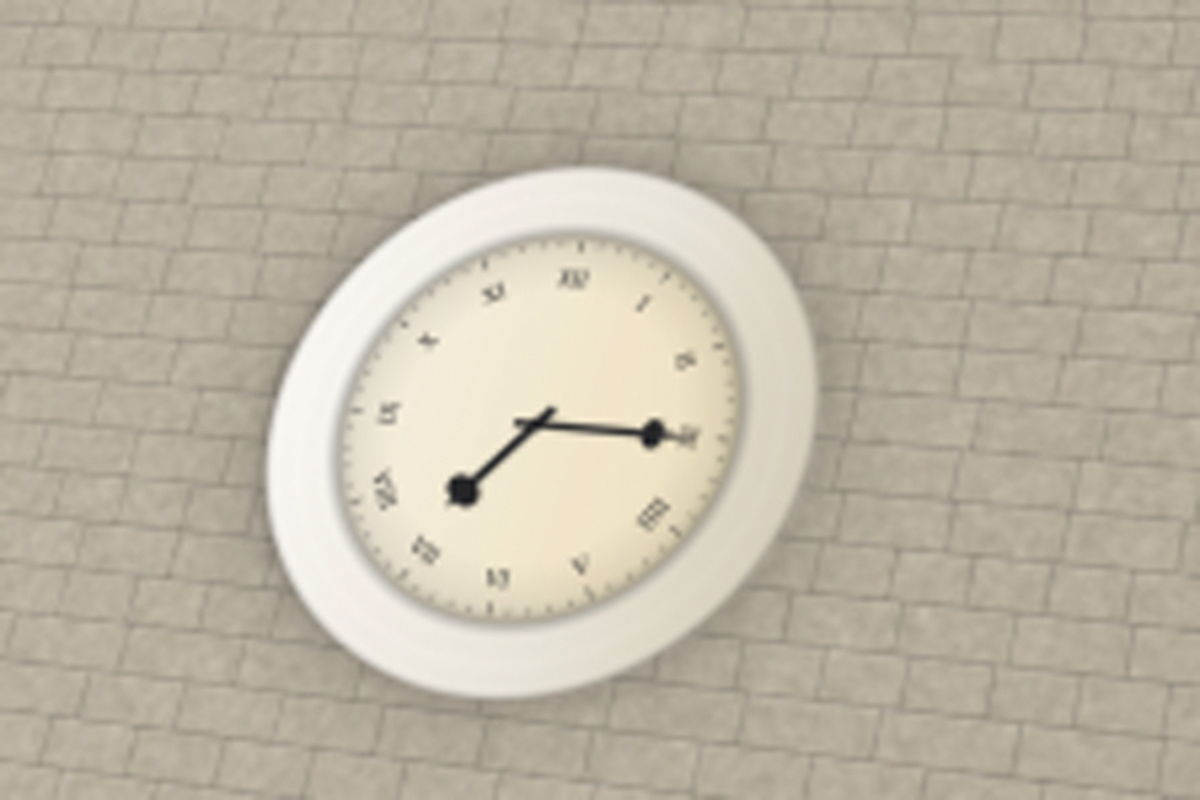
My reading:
h=7 m=15
